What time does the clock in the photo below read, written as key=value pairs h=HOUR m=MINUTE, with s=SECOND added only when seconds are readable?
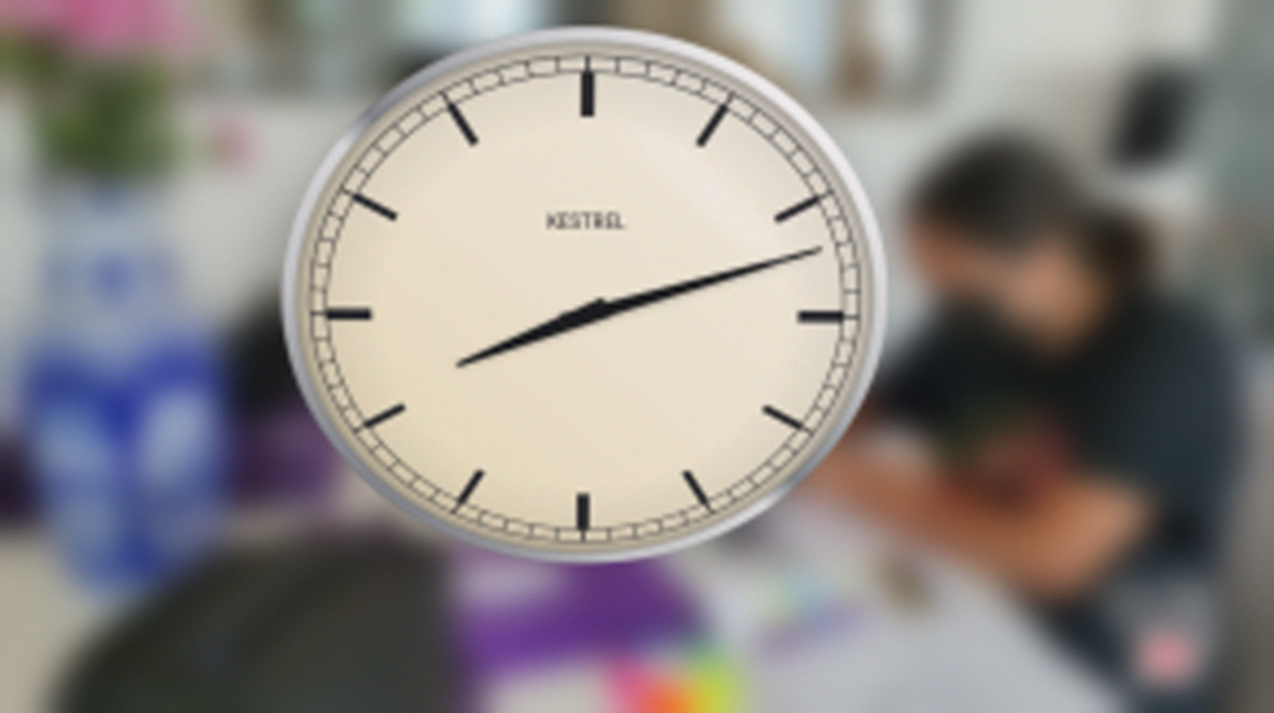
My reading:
h=8 m=12
